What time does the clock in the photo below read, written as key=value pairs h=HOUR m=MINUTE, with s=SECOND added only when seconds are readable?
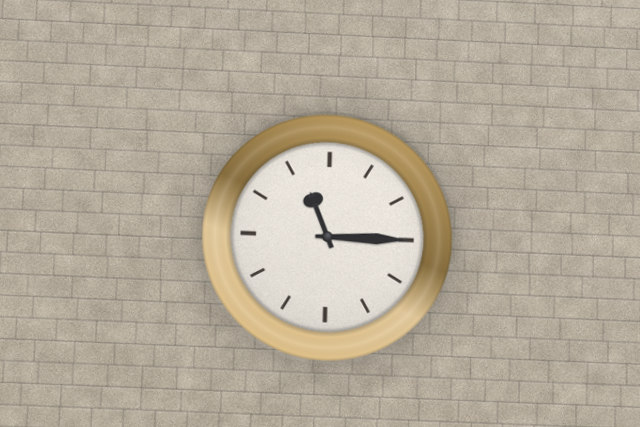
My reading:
h=11 m=15
